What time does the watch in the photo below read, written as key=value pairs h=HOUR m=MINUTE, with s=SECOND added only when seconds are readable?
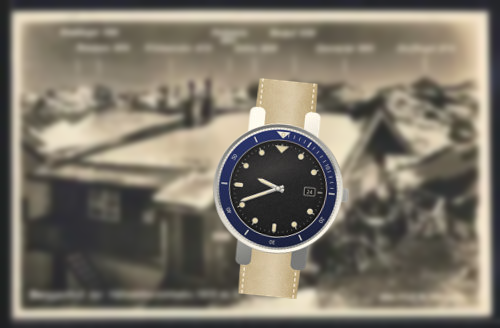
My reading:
h=9 m=41
